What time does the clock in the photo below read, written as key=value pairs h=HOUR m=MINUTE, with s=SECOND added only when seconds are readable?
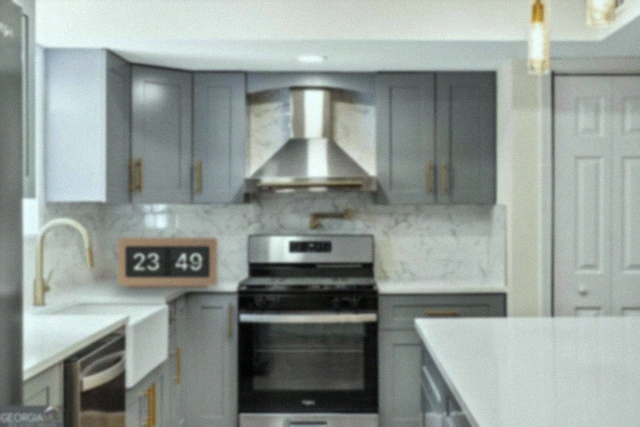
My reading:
h=23 m=49
